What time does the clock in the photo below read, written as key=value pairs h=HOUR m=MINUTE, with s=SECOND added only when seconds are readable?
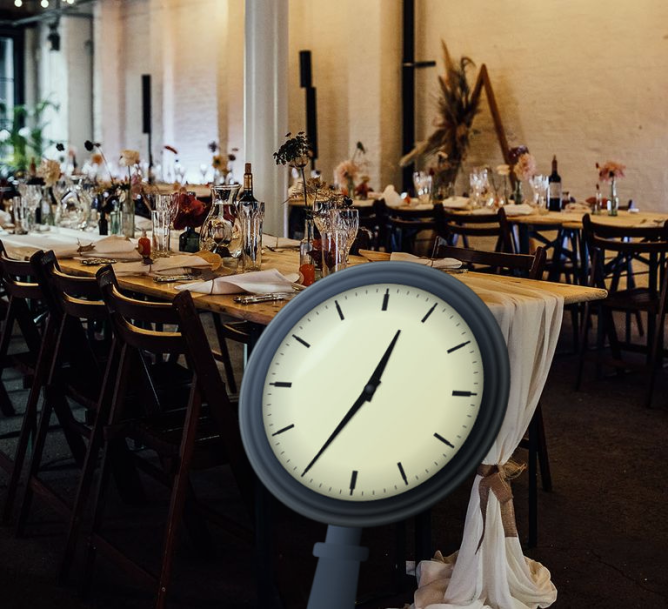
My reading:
h=12 m=35
